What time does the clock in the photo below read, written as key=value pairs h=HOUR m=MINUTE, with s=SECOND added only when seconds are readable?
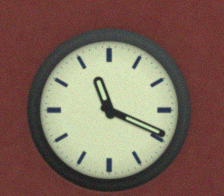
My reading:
h=11 m=19
